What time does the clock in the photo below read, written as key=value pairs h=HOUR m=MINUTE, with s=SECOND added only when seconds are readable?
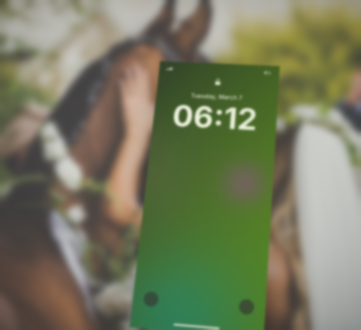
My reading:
h=6 m=12
